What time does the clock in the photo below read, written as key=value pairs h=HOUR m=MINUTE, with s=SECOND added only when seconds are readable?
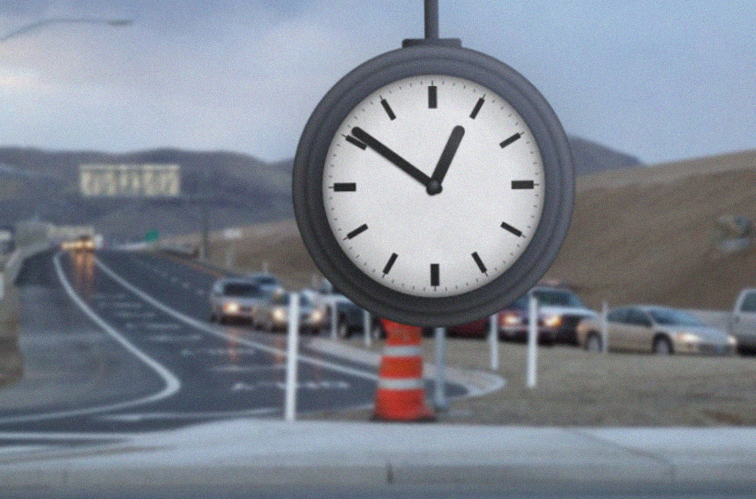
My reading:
h=12 m=51
